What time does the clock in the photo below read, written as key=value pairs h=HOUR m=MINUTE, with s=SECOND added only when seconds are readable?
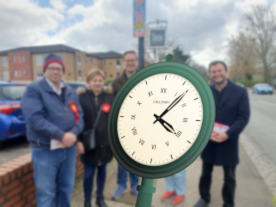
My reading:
h=4 m=7
